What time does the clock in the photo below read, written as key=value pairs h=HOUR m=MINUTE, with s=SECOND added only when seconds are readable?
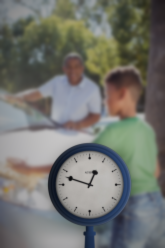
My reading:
h=12 m=48
